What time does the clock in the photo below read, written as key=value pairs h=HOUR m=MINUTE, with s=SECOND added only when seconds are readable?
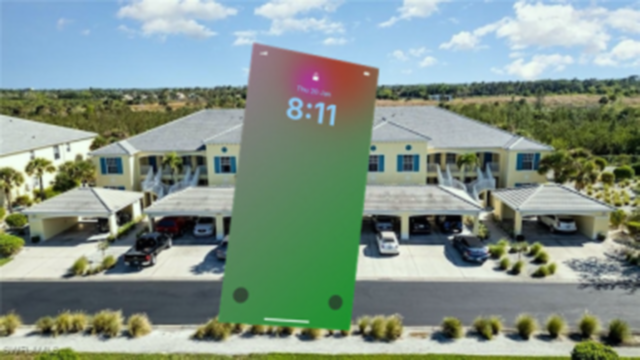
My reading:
h=8 m=11
